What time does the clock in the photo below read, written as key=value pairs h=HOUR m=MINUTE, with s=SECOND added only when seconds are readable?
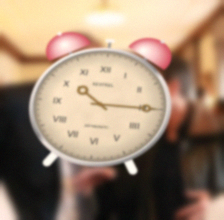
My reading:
h=10 m=15
